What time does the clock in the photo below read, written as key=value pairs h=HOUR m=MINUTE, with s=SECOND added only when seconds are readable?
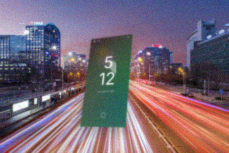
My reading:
h=5 m=12
